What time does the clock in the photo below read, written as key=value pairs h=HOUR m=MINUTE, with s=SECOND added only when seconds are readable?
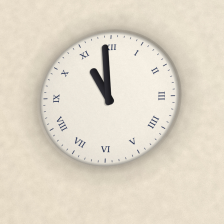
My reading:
h=10 m=59
